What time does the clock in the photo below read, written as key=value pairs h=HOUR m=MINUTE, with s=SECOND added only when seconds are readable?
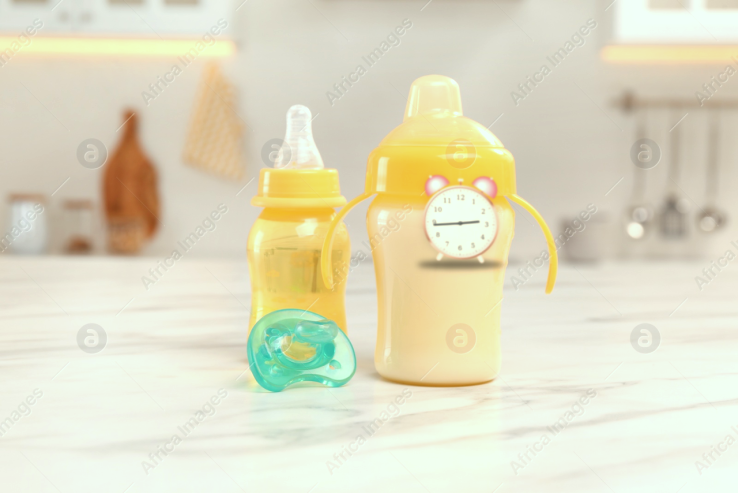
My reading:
h=2 m=44
